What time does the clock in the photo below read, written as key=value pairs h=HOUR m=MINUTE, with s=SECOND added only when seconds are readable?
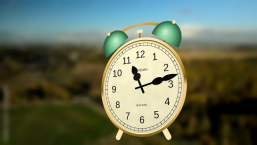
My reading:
h=11 m=13
